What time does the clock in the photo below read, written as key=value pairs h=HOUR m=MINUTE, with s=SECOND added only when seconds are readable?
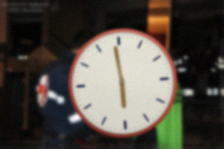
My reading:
h=5 m=59
